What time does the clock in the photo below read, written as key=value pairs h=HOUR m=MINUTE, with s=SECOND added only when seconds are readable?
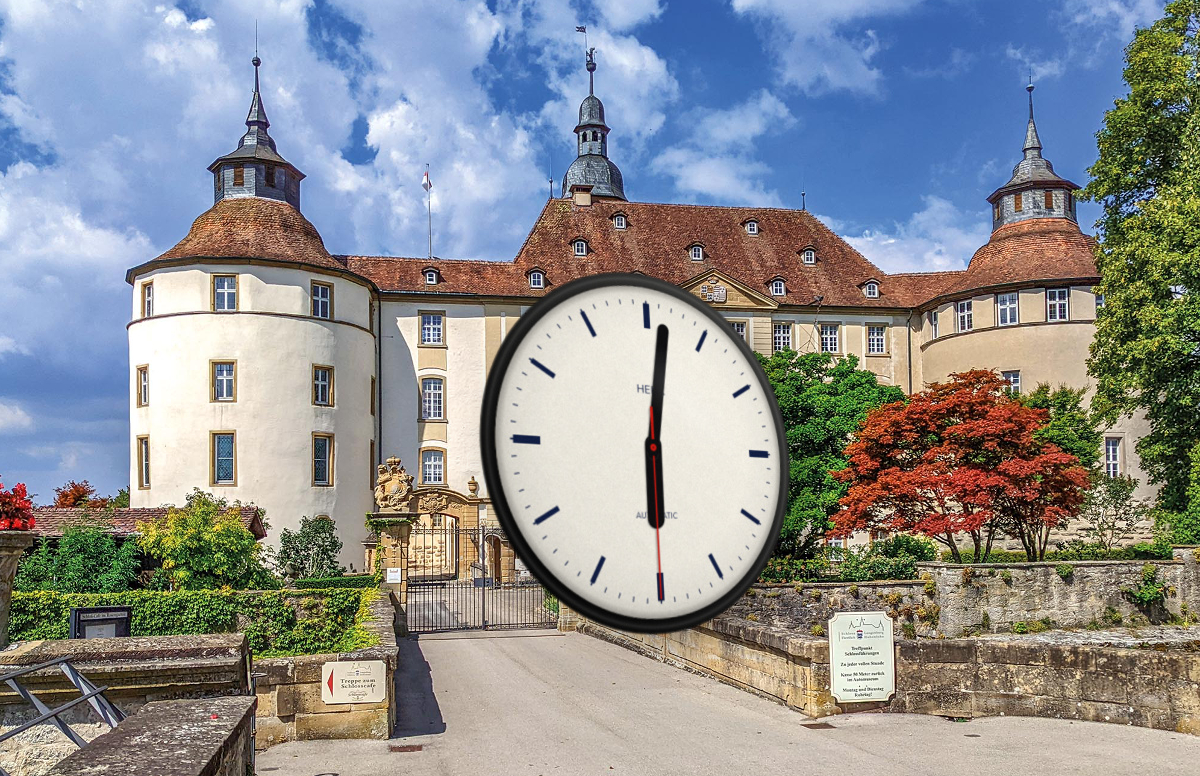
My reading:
h=6 m=1 s=30
